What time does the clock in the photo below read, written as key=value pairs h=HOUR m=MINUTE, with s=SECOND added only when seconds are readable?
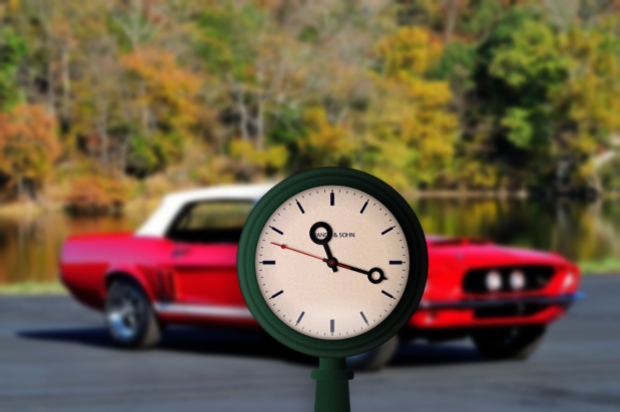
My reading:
h=11 m=17 s=48
